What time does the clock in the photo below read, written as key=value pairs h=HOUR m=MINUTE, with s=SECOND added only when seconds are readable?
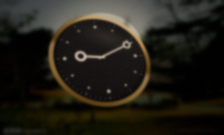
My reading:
h=9 m=11
